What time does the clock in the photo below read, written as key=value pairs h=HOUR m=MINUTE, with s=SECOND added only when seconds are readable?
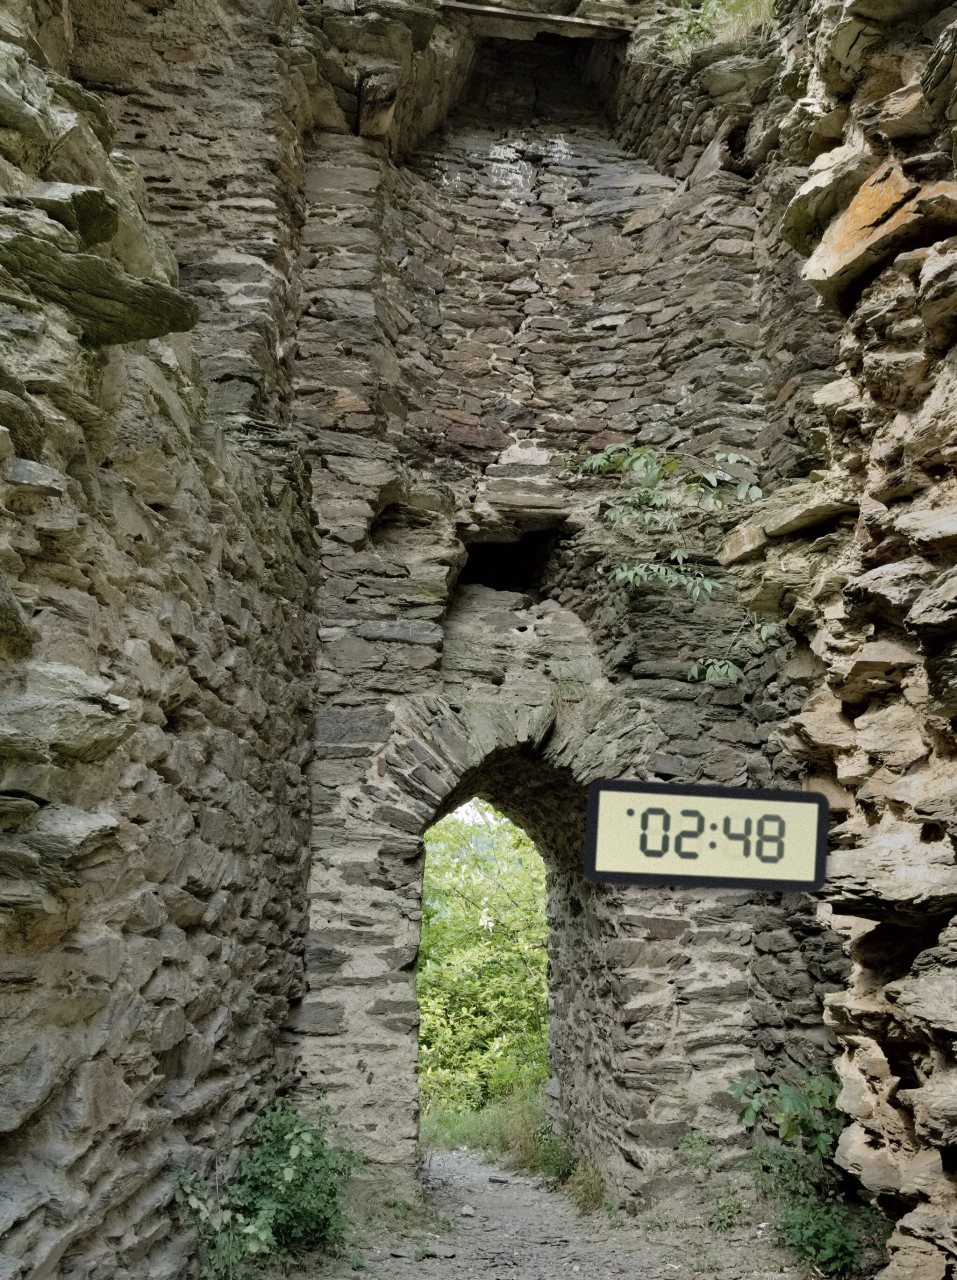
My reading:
h=2 m=48
